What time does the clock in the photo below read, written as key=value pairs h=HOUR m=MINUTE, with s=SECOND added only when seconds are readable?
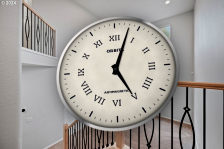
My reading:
h=5 m=3
